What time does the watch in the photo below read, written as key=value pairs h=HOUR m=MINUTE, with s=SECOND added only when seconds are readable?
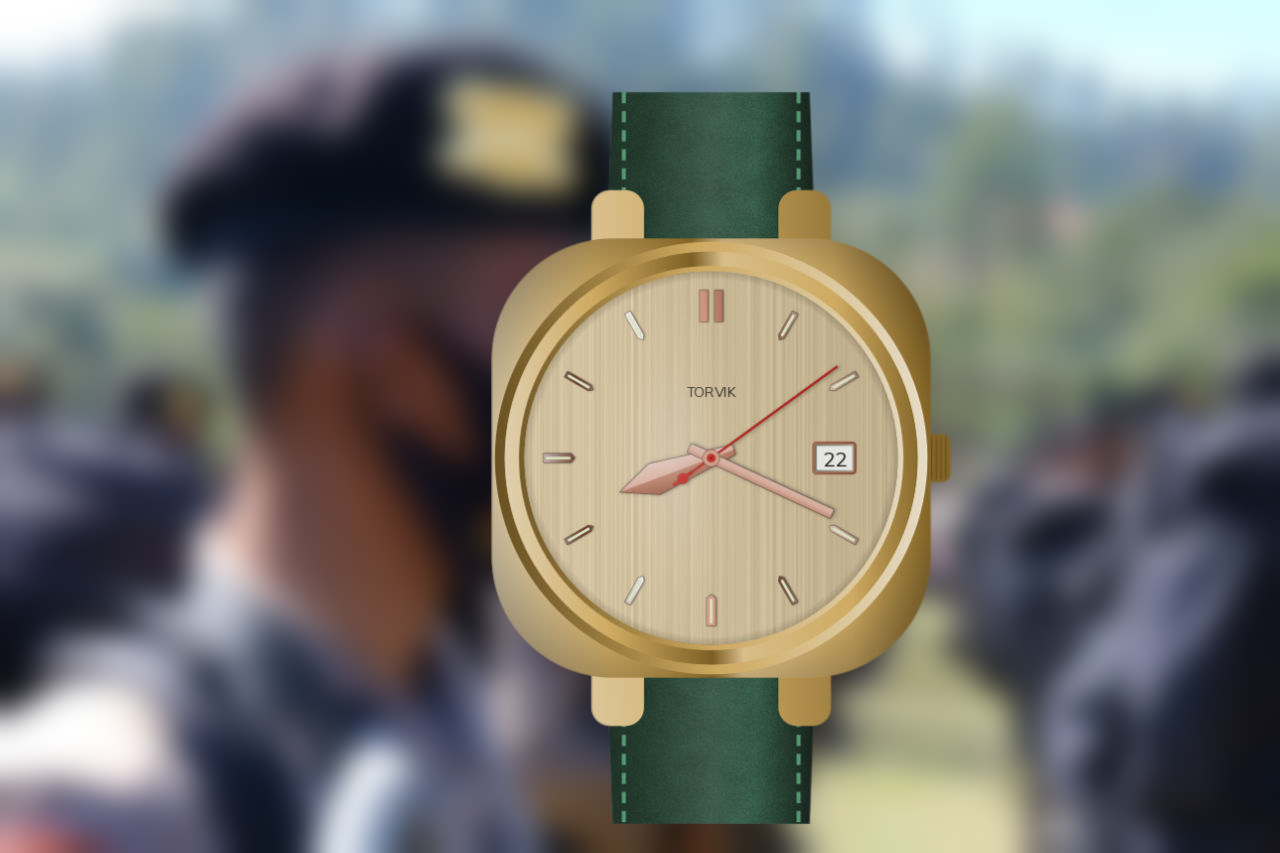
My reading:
h=8 m=19 s=9
